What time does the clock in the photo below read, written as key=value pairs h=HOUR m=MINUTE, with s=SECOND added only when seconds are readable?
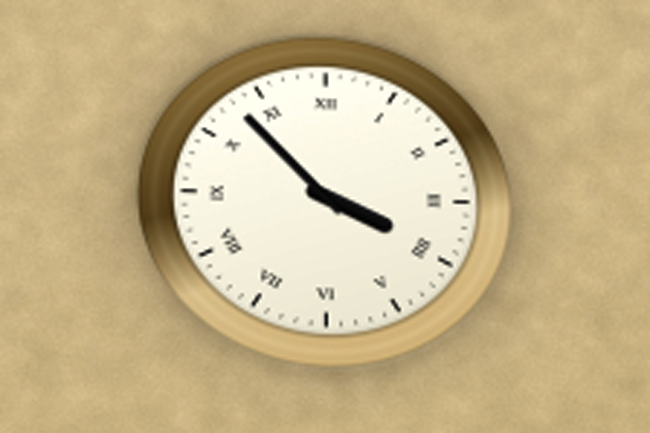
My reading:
h=3 m=53
